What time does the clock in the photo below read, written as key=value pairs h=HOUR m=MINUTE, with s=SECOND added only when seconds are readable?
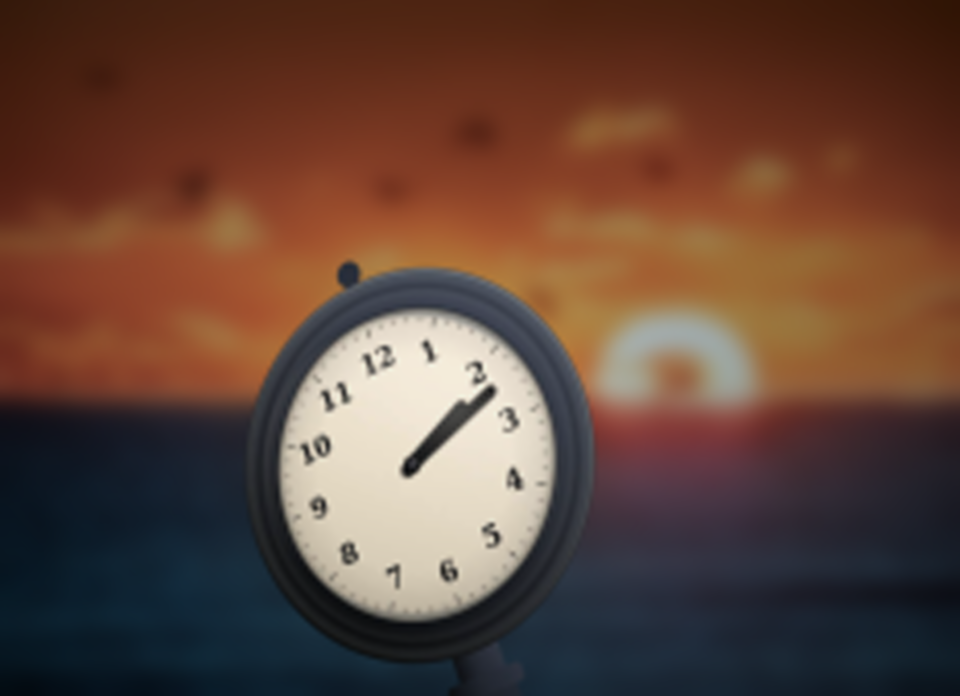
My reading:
h=2 m=12
